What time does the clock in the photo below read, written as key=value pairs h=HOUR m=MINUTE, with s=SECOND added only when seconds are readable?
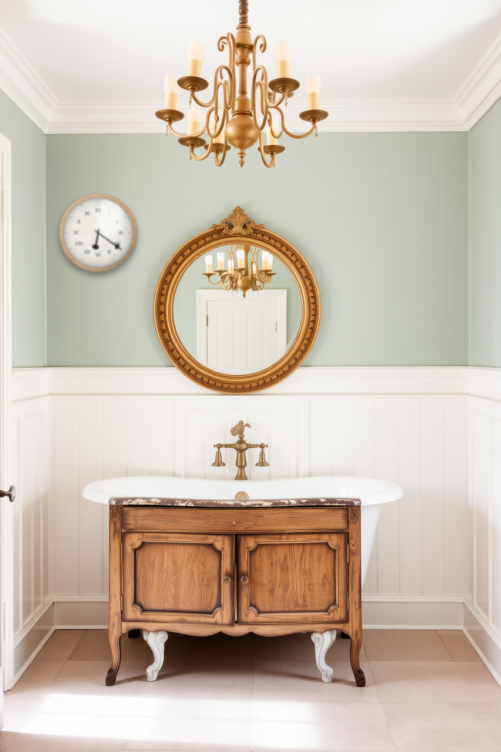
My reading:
h=6 m=21
